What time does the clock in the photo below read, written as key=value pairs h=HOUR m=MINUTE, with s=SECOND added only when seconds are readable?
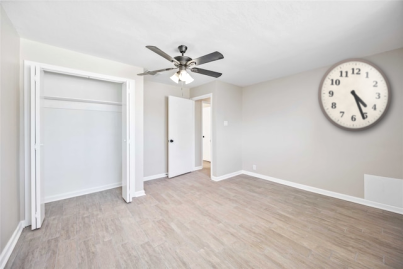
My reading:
h=4 m=26
